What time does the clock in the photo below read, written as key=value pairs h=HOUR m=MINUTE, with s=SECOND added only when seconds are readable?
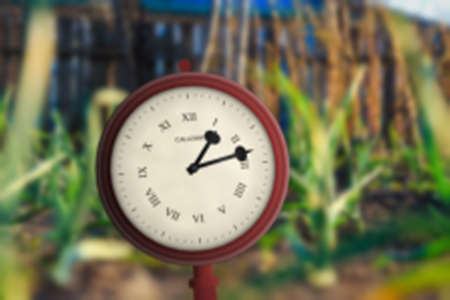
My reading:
h=1 m=13
